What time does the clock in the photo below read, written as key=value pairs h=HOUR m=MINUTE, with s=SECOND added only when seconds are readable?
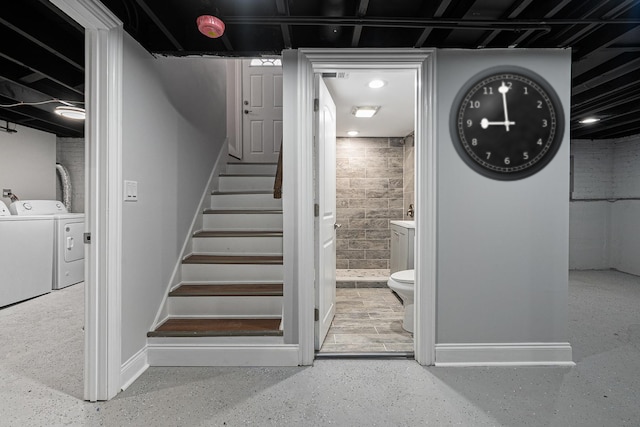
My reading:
h=8 m=59
